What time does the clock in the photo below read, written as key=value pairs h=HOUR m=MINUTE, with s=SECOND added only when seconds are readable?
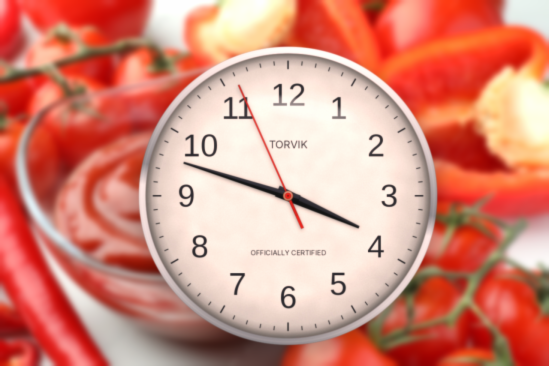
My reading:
h=3 m=47 s=56
